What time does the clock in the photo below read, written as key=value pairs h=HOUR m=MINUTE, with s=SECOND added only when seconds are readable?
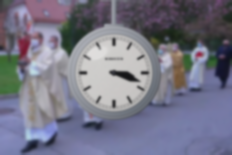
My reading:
h=3 m=18
